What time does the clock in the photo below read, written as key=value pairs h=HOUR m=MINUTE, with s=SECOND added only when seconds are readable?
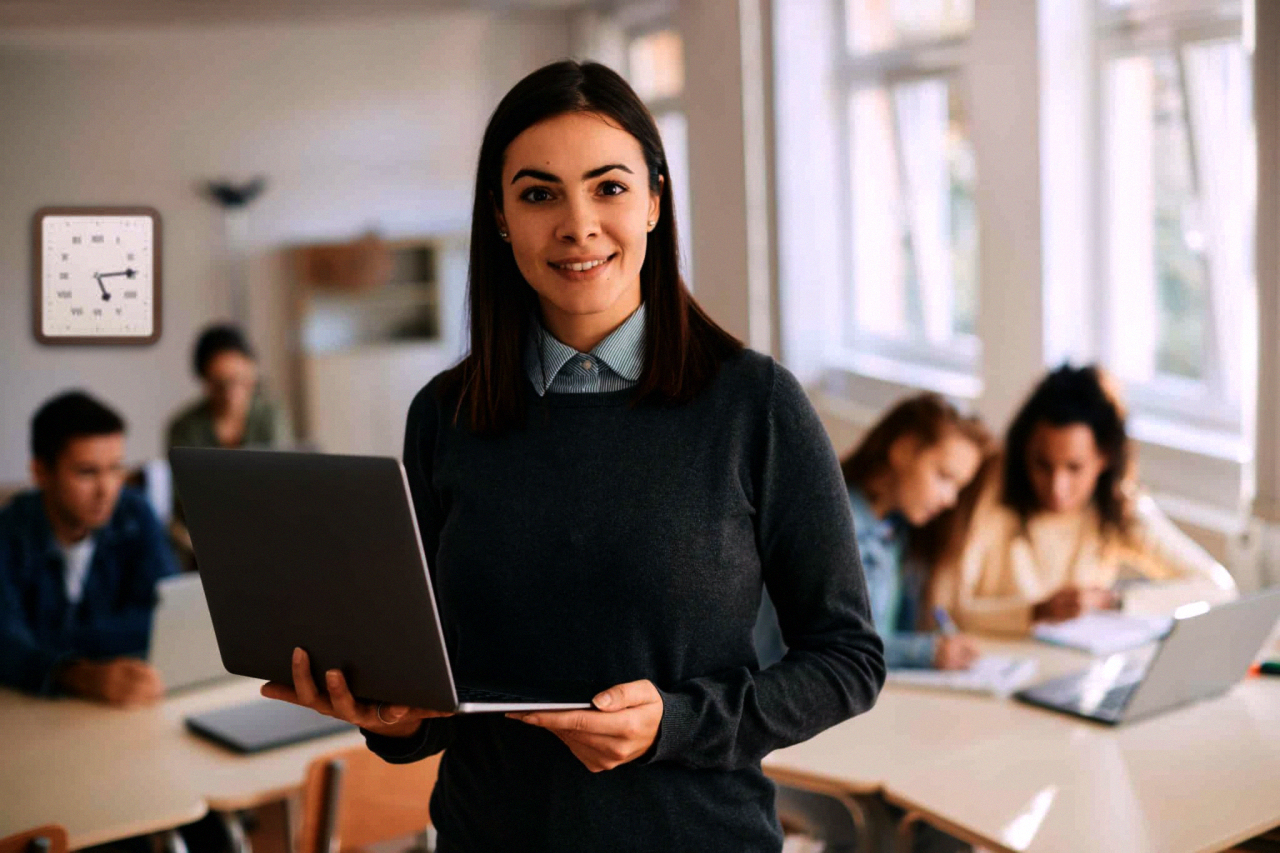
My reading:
h=5 m=14
